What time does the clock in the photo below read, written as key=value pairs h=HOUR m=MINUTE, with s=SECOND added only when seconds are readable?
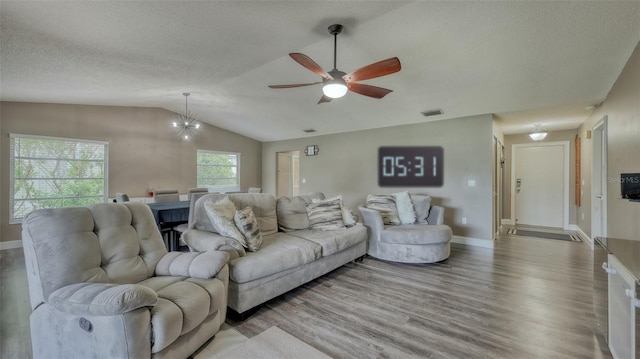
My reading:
h=5 m=31
